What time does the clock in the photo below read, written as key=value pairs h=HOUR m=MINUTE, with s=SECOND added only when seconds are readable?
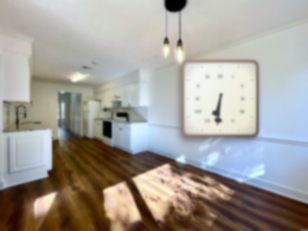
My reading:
h=6 m=31
